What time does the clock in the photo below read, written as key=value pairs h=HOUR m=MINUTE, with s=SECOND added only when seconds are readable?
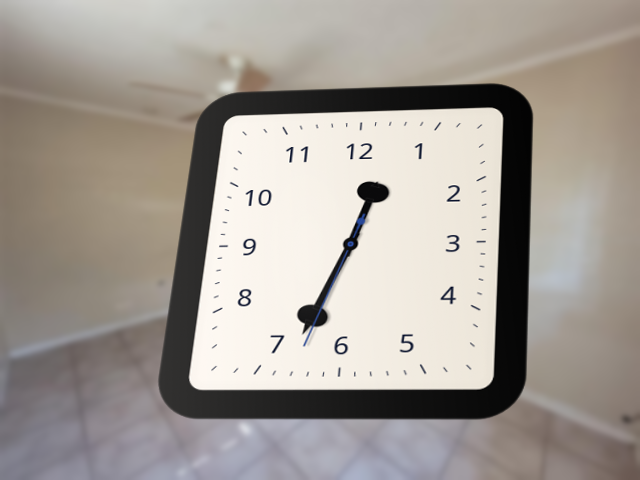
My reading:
h=12 m=33 s=33
